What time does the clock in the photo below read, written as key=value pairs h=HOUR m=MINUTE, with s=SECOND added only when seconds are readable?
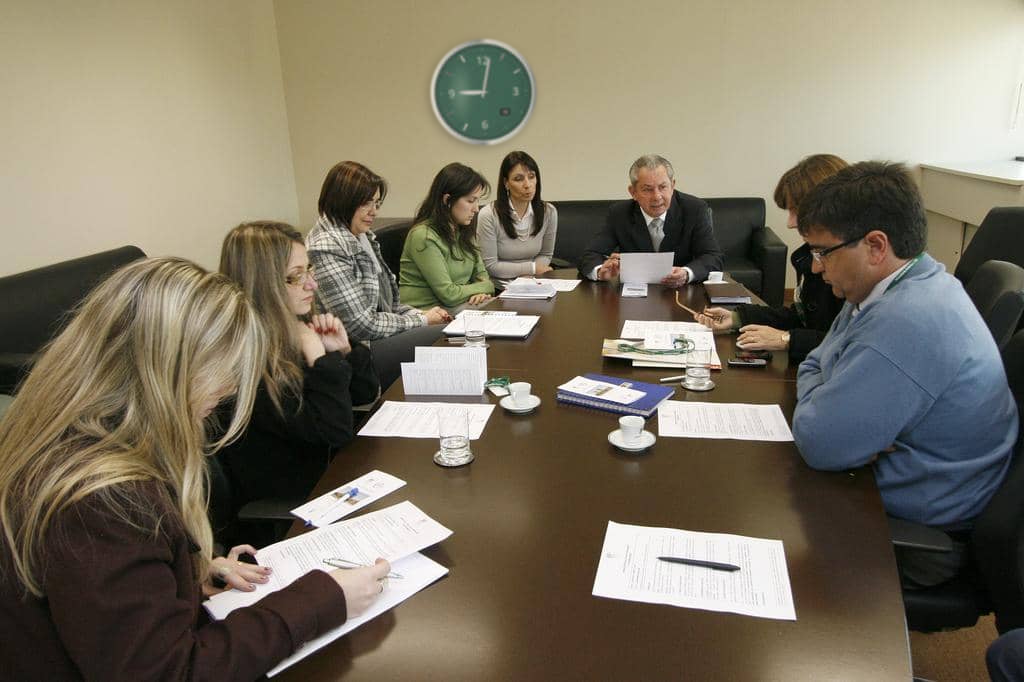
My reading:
h=9 m=2
